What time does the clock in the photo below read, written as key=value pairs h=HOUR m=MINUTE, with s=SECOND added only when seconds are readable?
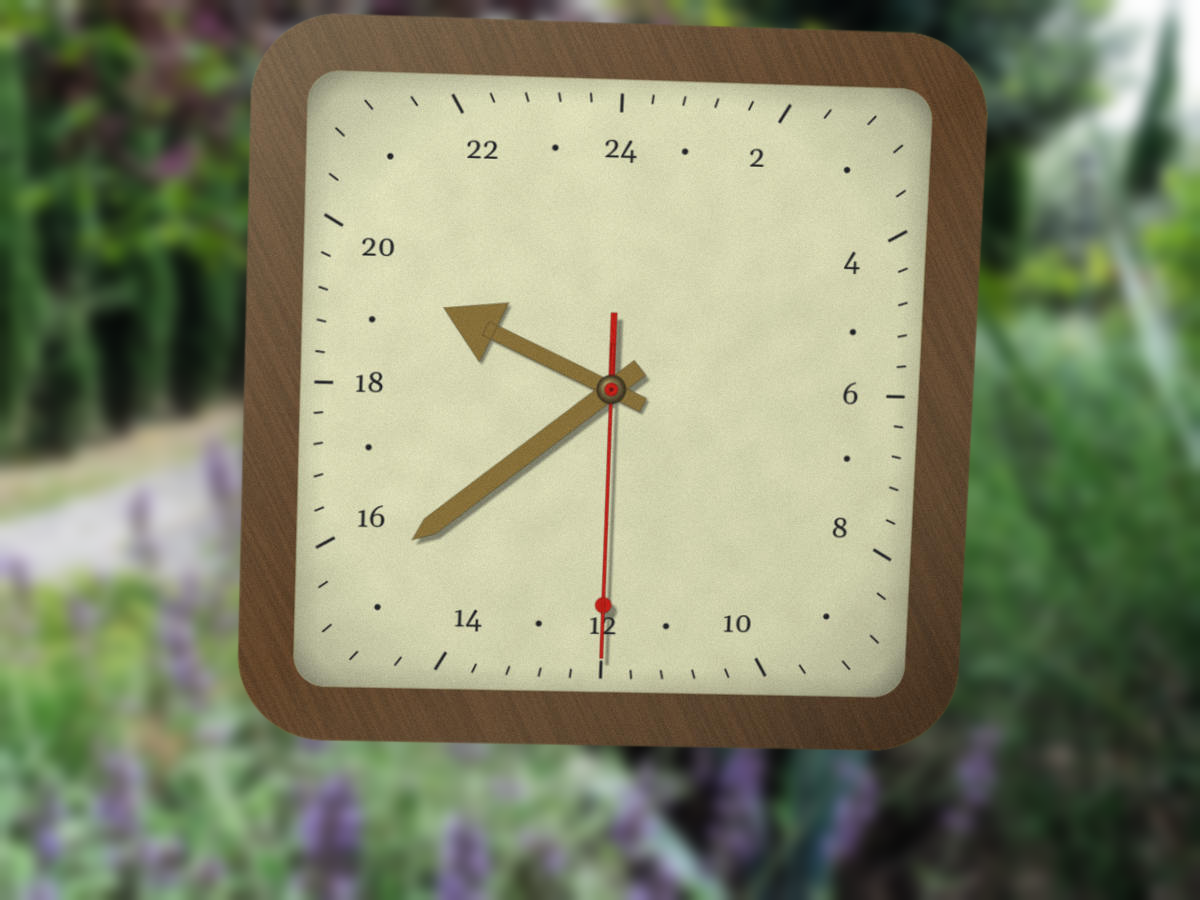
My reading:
h=19 m=38 s=30
